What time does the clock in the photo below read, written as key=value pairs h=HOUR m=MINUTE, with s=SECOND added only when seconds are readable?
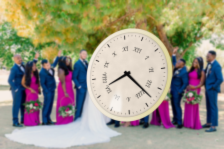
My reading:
h=7 m=18
